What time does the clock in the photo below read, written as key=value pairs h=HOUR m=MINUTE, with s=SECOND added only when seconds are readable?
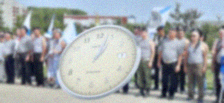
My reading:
h=1 m=3
